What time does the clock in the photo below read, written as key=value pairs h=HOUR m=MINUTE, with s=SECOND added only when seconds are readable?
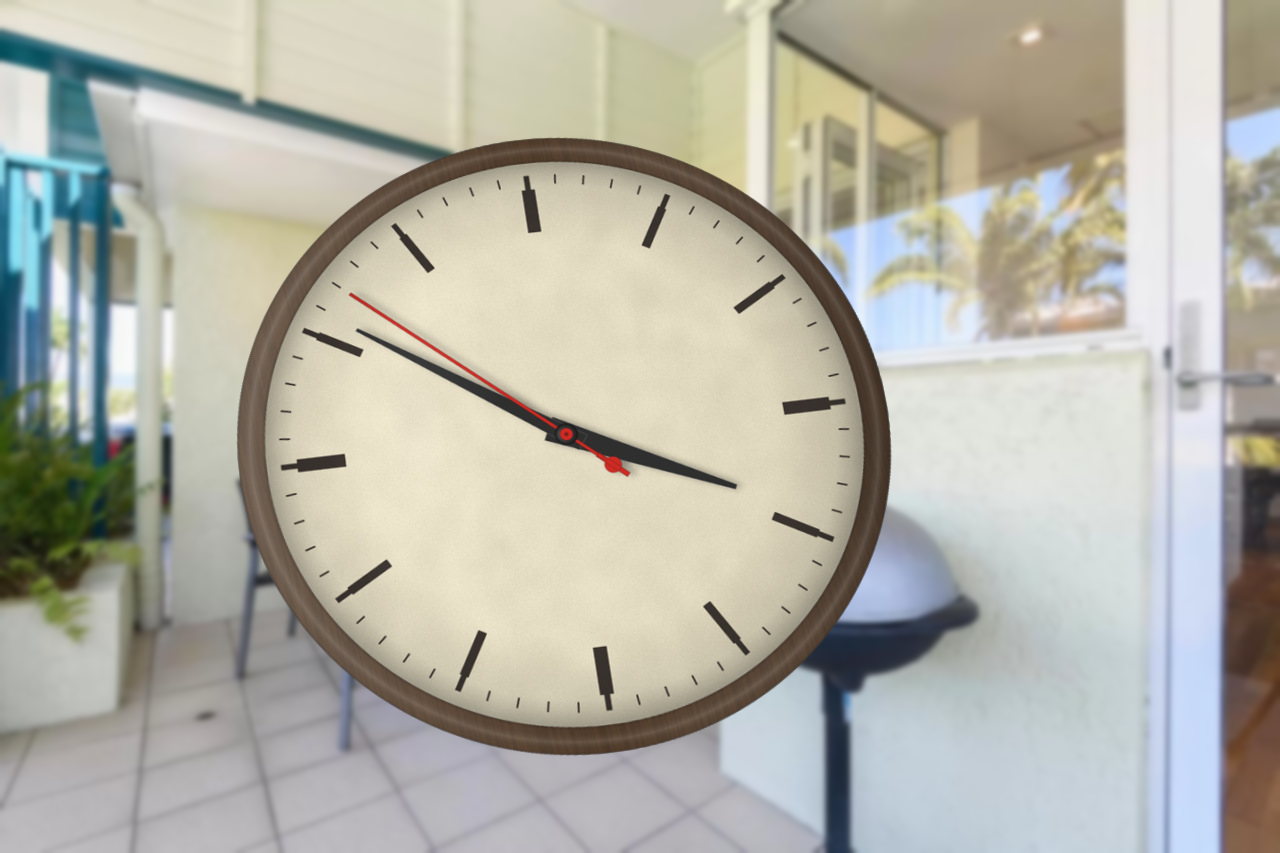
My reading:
h=3 m=50 s=52
